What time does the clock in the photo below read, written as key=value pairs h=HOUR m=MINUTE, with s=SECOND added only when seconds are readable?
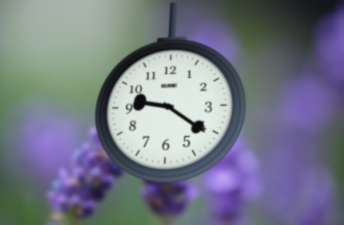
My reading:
h=9 m=21
